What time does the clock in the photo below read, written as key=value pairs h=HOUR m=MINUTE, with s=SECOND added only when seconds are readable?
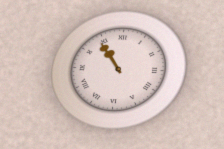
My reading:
h=10 m=54
